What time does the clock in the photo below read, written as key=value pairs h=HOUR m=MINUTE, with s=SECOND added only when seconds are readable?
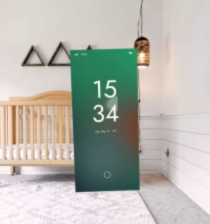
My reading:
h=15 m=34
